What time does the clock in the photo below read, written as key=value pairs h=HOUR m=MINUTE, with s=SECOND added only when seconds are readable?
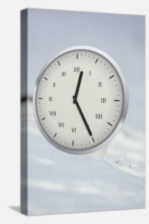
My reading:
h=12 m=25
